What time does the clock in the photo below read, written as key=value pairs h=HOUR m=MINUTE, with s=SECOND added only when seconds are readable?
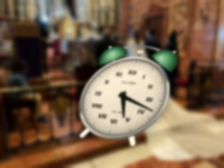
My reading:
h=5 m=18
